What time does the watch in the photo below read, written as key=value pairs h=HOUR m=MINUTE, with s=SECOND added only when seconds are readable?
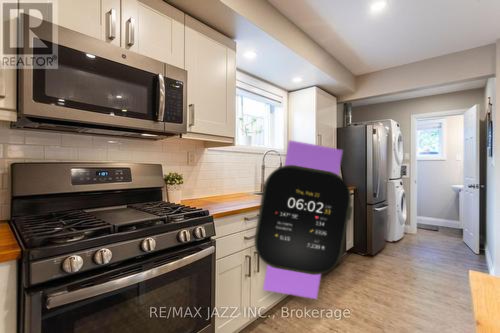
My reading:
h=6 m=2
